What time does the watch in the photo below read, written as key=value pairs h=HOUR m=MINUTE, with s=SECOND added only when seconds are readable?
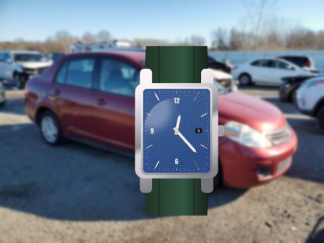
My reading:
h=12 m=23
